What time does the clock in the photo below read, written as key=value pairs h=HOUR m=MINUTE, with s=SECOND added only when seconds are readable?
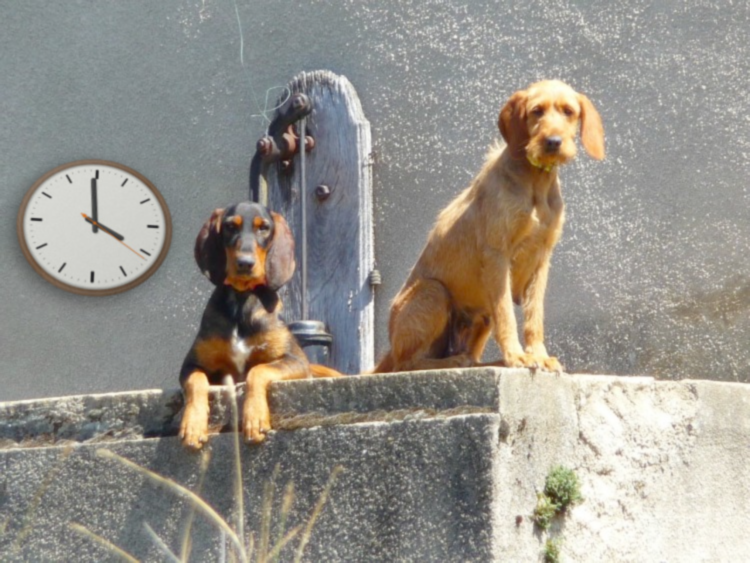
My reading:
h=3 m=59 s=21
